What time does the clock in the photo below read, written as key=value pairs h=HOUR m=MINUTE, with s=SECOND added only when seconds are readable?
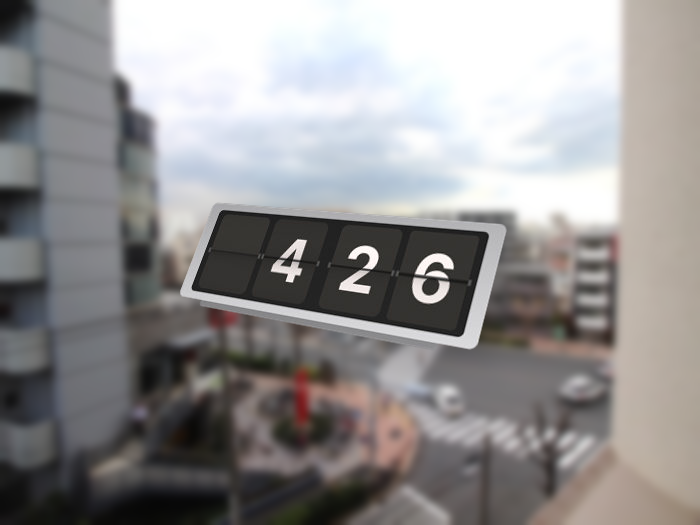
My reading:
h=4 m=26
